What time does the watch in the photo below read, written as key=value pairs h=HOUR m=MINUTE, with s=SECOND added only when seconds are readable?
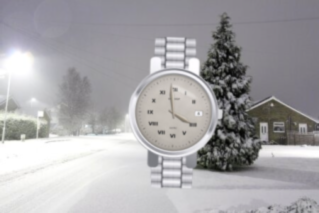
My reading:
h=3 m=59
